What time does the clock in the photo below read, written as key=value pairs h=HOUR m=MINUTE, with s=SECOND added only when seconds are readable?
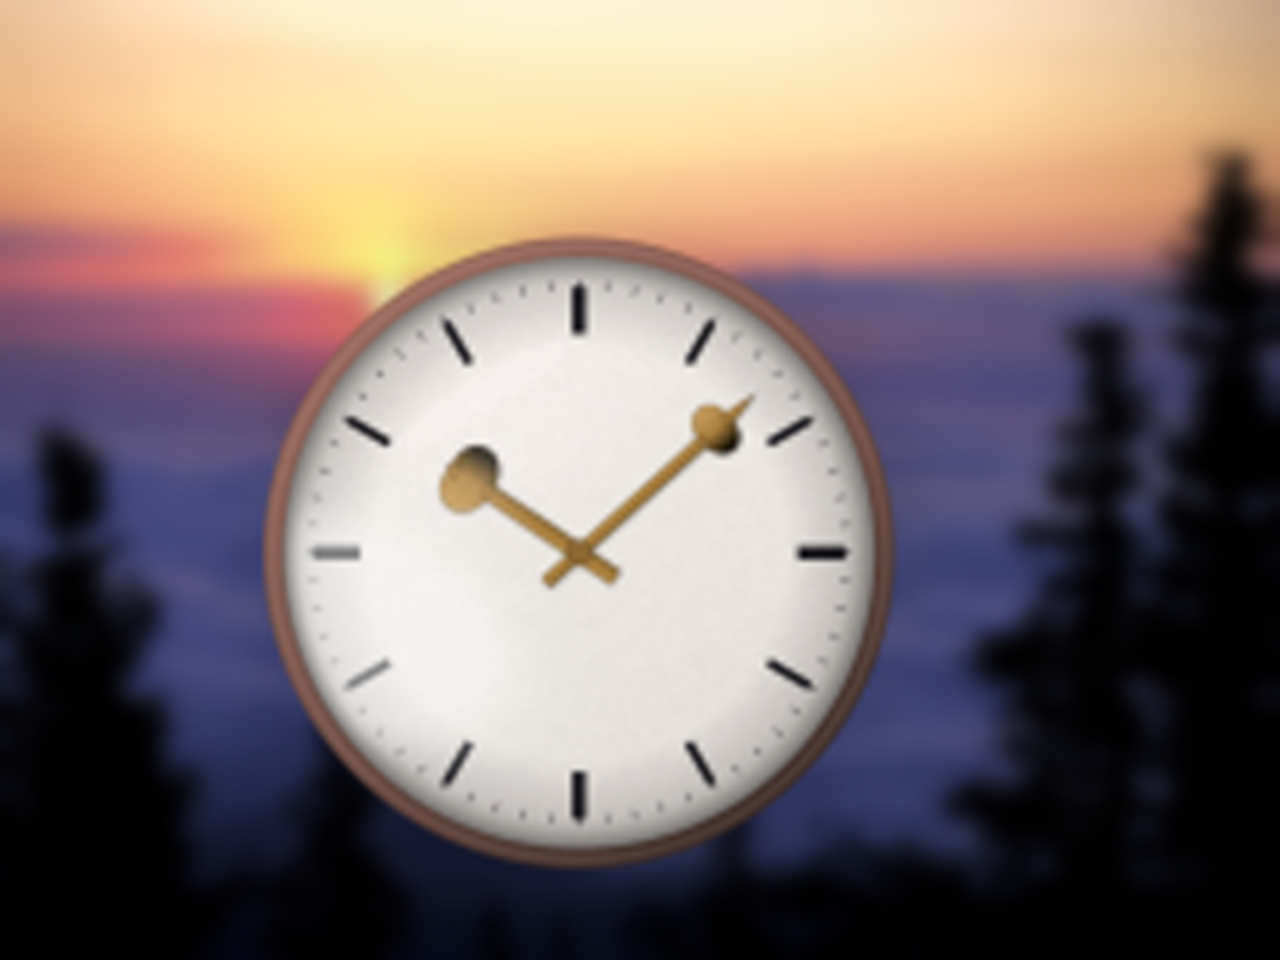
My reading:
h=10 m=8
